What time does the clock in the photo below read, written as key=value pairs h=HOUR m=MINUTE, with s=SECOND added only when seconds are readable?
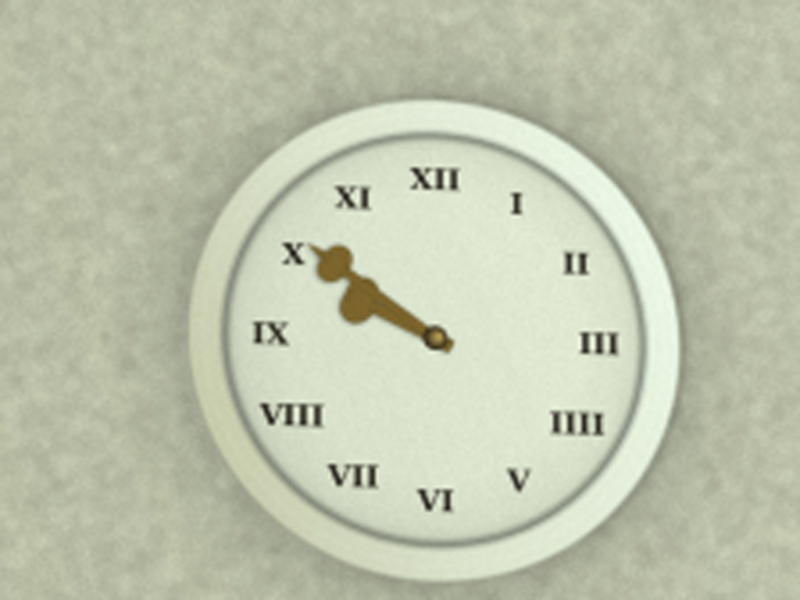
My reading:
h=9 m=51
